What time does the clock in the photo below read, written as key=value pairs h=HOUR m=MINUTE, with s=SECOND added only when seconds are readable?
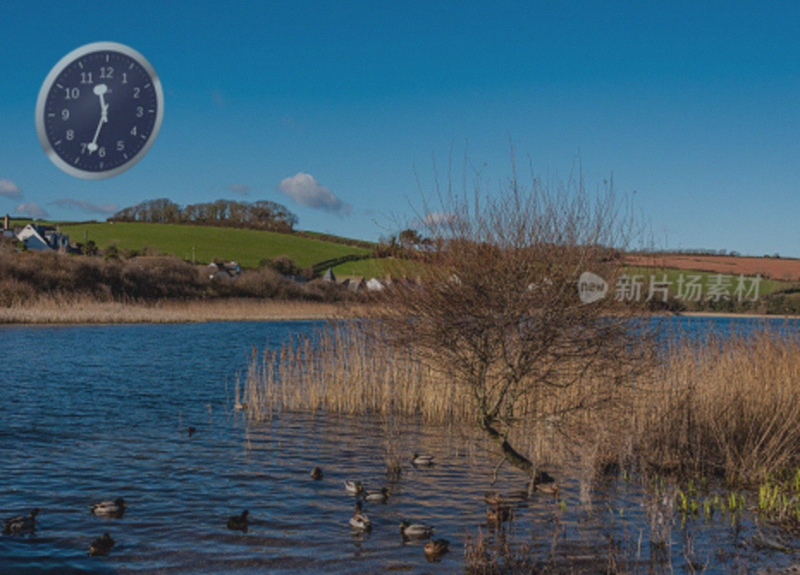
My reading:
h=11 m=33
